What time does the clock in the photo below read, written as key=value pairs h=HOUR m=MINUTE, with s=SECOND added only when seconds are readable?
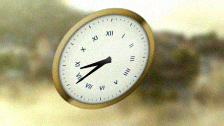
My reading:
h=8 m=39
